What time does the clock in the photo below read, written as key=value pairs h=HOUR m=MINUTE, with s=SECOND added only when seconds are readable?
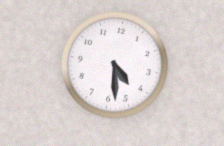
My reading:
h=4 m=28
